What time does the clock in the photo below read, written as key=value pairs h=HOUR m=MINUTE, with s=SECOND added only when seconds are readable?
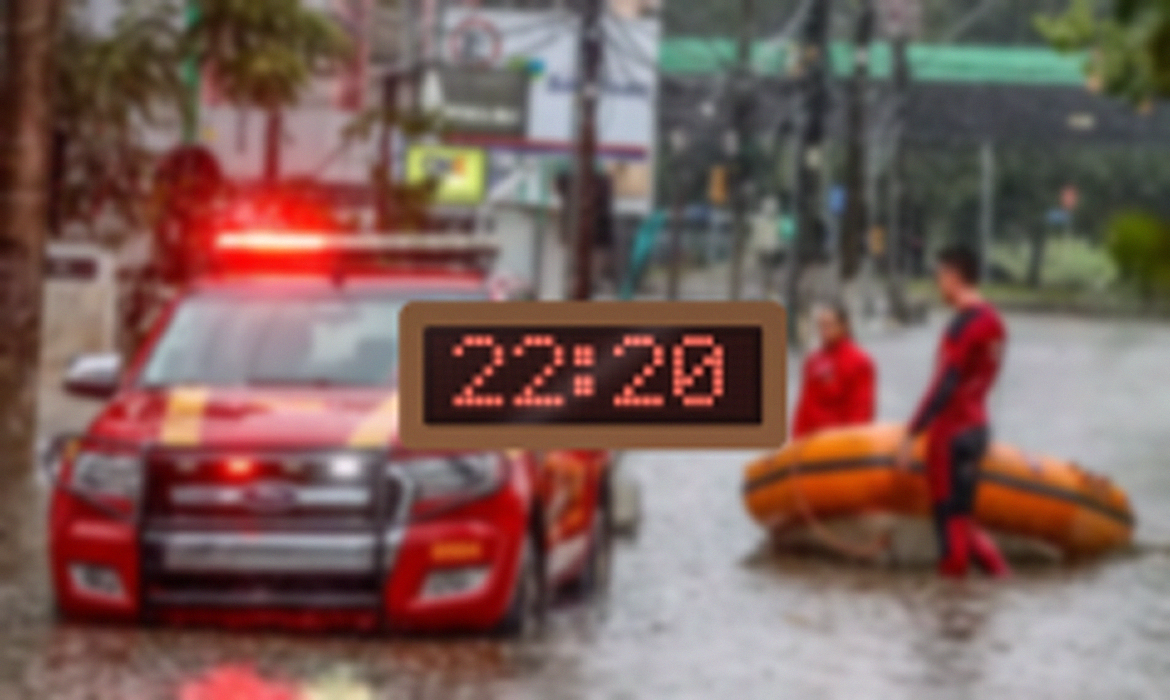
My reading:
h=22 m=20
